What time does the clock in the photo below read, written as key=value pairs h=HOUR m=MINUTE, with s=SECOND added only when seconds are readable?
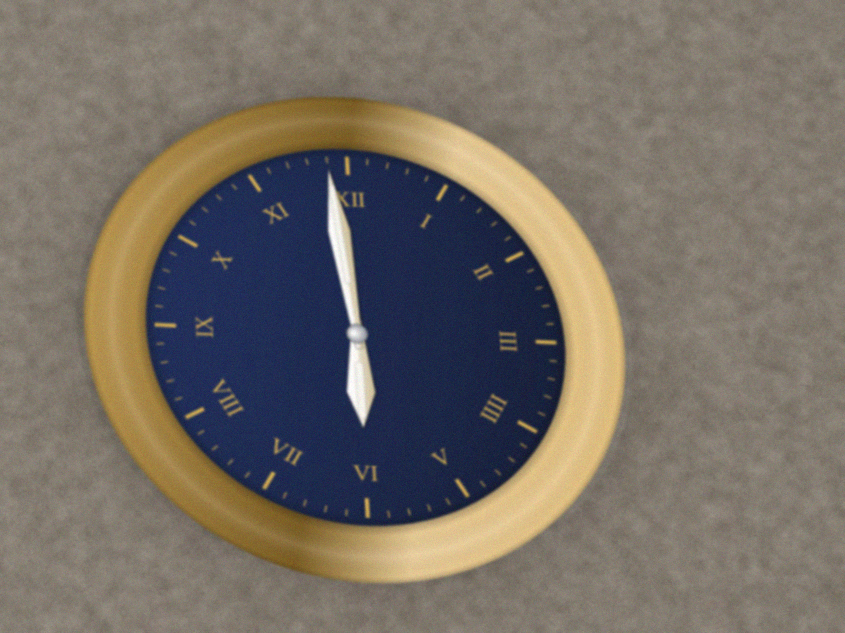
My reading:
h=5 m=59
